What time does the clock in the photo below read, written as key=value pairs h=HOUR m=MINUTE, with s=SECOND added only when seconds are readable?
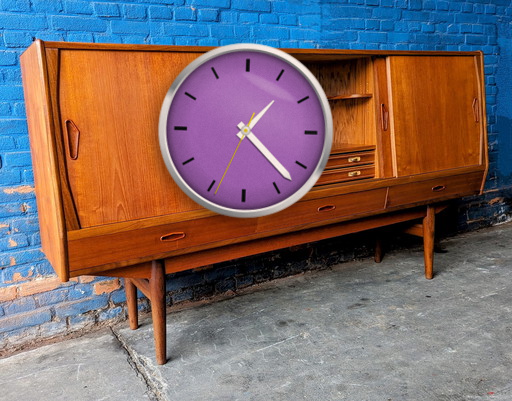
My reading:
h=1 m=22 s=34
